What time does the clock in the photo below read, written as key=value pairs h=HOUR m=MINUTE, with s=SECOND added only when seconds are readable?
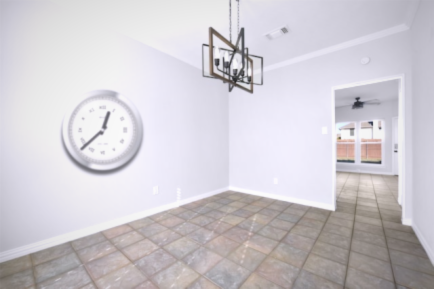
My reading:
h=12 m=38
